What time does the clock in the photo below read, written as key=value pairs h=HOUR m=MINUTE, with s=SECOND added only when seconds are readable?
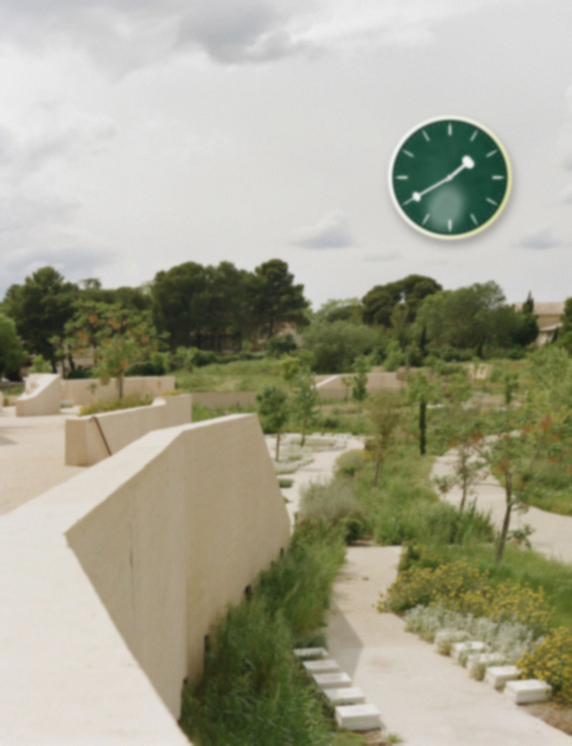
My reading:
h=1 m=40
